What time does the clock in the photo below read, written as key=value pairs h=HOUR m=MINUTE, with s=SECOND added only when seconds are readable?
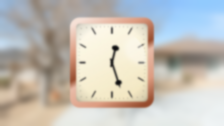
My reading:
h=12 m=27
